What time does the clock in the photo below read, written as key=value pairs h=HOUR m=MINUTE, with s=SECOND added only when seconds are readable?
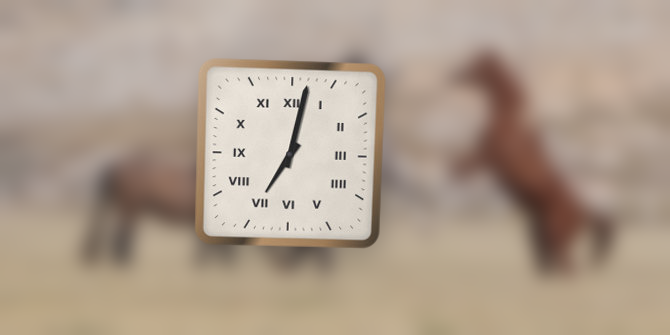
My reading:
h=7 m=2
